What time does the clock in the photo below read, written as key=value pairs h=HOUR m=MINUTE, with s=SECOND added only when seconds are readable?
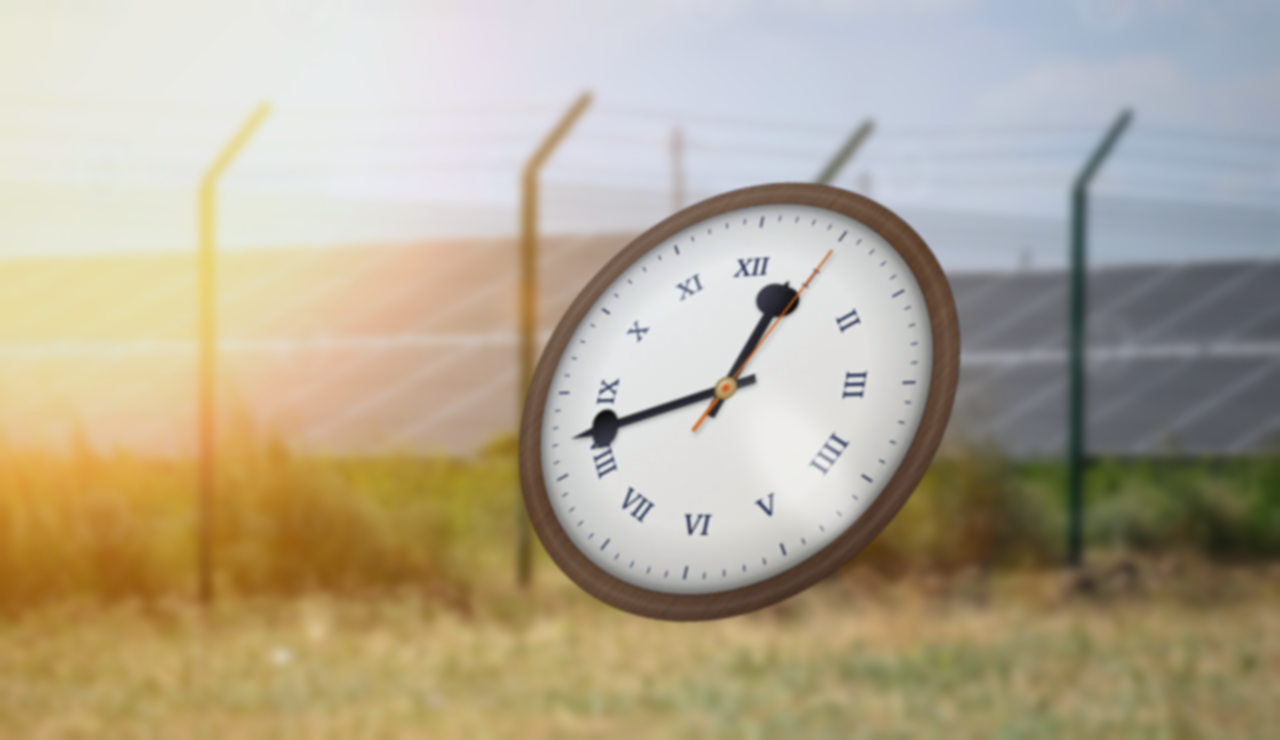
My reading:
h=12 m=42 s=5
